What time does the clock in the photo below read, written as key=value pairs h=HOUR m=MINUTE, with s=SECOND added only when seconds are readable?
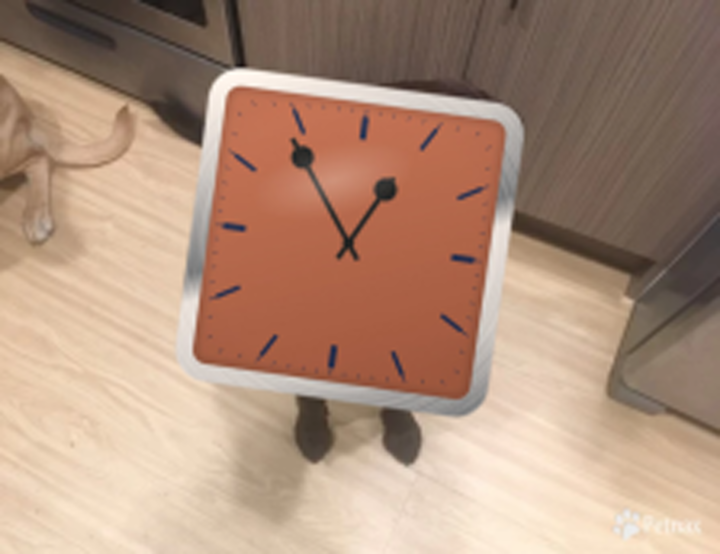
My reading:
h=12 m=54
